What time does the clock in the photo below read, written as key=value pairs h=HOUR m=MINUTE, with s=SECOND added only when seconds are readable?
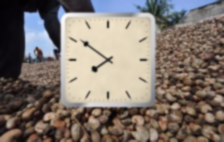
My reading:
h=7 m=51
